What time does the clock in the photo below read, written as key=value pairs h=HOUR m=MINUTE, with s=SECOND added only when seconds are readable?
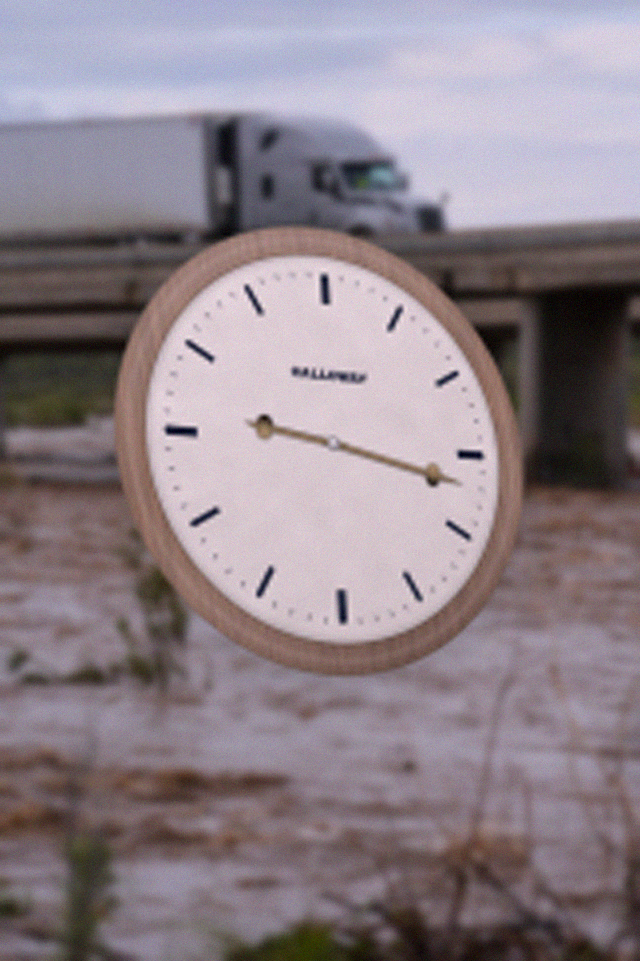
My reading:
h=9 m=17
